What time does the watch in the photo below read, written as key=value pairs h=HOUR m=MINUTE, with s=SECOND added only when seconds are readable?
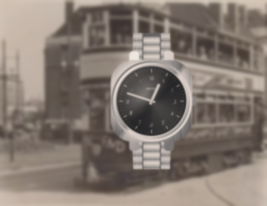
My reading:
h=12 m=48
